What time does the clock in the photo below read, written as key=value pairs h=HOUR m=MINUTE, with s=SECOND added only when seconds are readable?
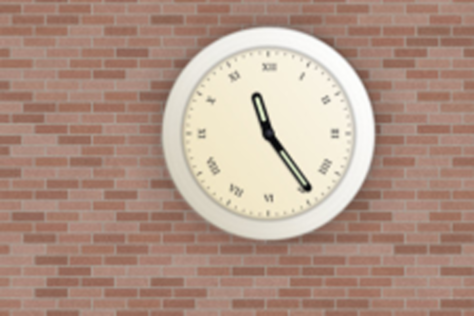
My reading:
h=11 m=24
